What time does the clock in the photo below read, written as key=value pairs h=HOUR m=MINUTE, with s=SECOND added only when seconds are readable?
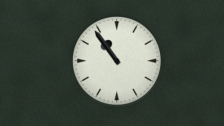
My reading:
h=10 m=54
